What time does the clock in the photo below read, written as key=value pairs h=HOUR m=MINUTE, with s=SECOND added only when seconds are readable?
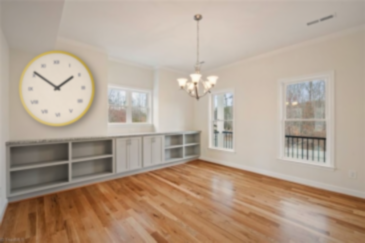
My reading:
h=1 m=51
